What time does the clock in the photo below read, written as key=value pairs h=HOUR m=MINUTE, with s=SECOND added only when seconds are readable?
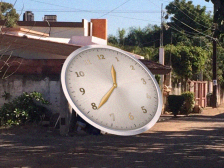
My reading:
h=12 m=39
